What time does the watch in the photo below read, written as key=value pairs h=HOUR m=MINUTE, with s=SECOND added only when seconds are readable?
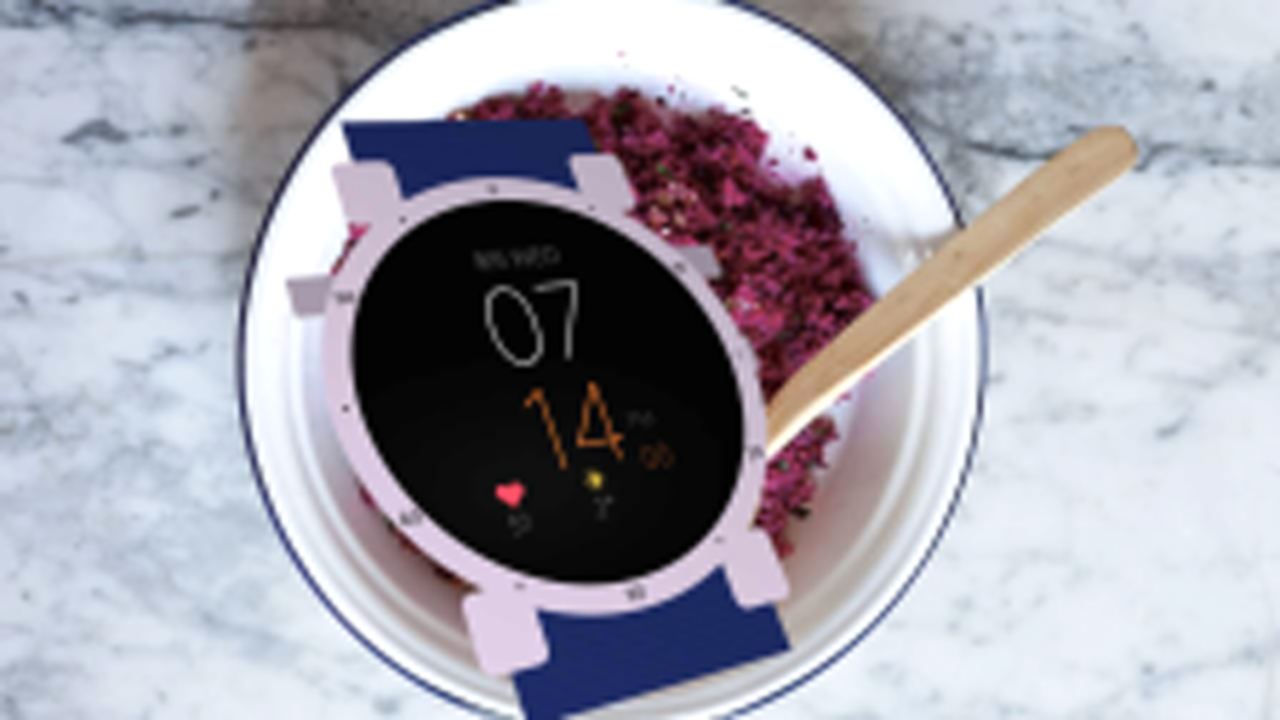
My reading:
h=7 m=14
